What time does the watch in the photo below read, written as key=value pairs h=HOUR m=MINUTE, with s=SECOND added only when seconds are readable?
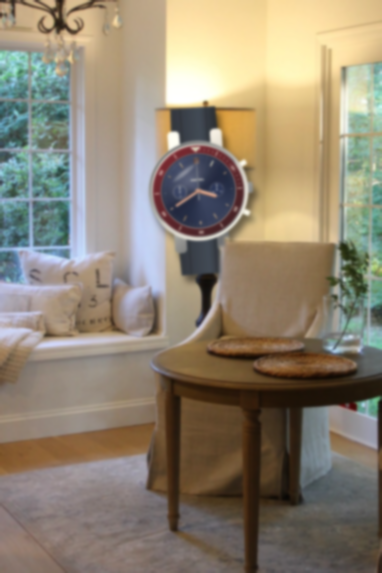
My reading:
h=3 m=40
